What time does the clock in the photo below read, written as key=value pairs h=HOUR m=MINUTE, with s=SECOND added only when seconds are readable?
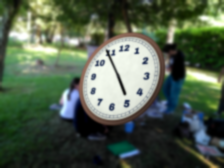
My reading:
h=4 m=54
